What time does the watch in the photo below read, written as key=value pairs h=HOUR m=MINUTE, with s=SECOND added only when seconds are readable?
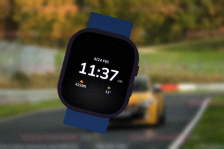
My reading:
h=11 m=37
